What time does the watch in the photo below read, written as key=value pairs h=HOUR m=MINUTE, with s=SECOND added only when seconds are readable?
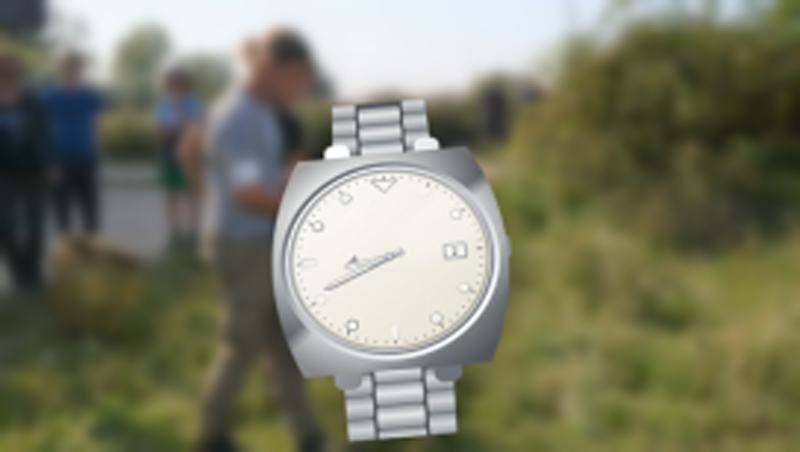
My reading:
h=8 m=41
